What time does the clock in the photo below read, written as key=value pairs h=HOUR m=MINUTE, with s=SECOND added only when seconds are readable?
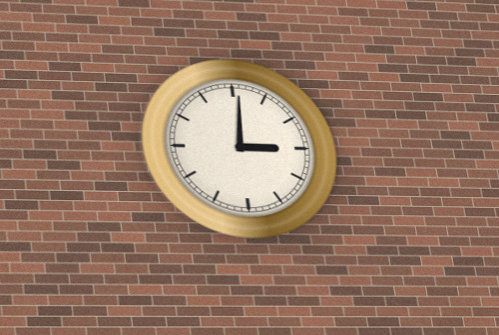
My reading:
h=3 m=1
